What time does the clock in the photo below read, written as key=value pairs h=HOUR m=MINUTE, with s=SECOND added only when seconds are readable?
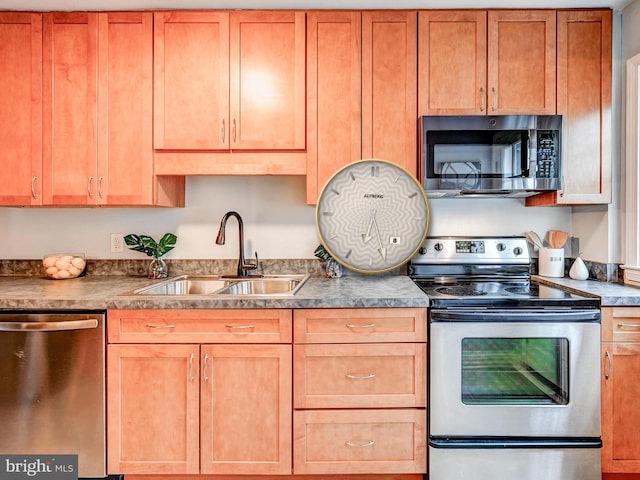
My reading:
h=6 m=27
